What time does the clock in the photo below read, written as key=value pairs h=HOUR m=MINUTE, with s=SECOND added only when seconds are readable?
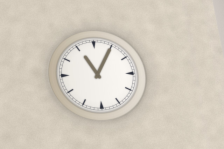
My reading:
h=11 m=5
